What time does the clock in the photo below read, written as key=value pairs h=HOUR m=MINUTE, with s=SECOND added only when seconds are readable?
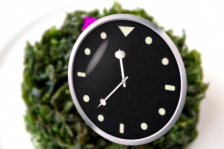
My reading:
h=11 m=37
